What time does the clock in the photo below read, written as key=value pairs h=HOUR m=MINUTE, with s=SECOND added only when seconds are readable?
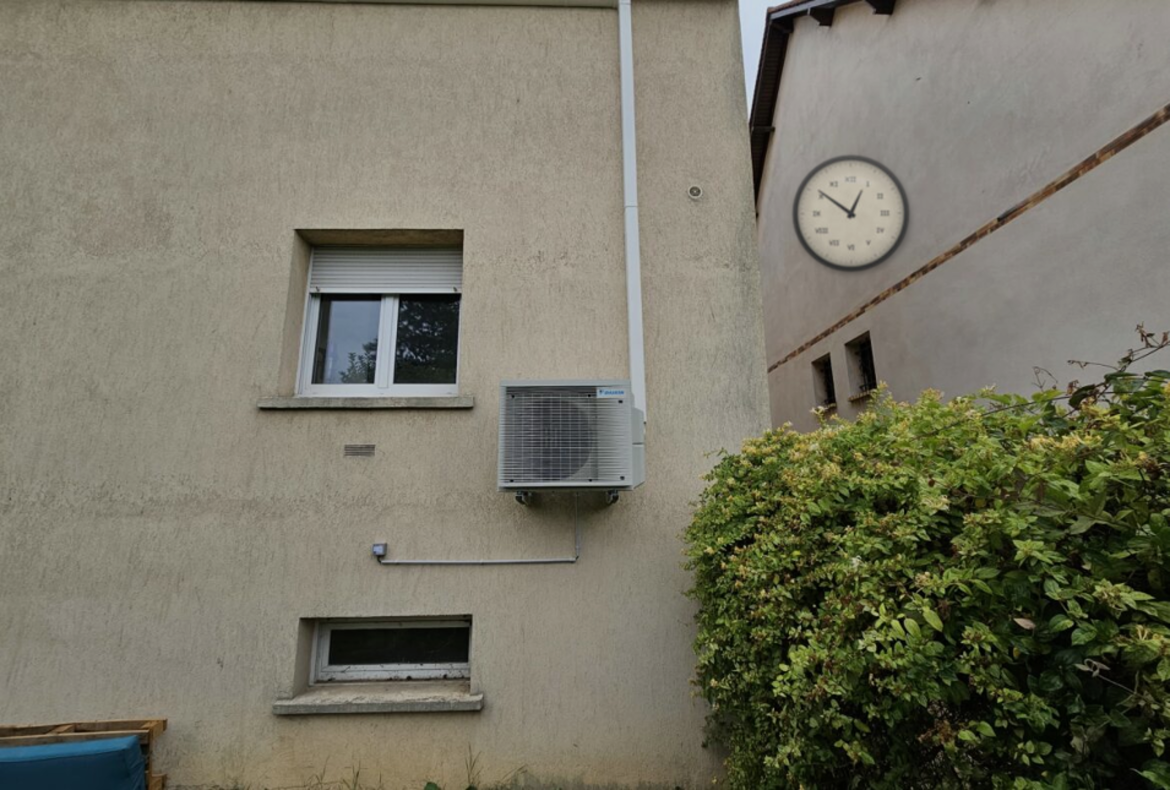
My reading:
h=12 m=51
